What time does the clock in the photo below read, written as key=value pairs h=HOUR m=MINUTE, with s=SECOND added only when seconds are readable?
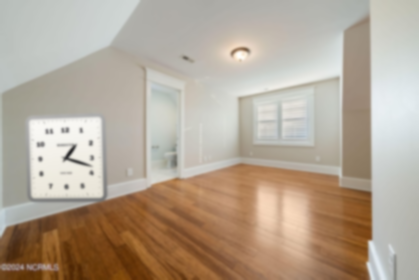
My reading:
h=1 m=18
